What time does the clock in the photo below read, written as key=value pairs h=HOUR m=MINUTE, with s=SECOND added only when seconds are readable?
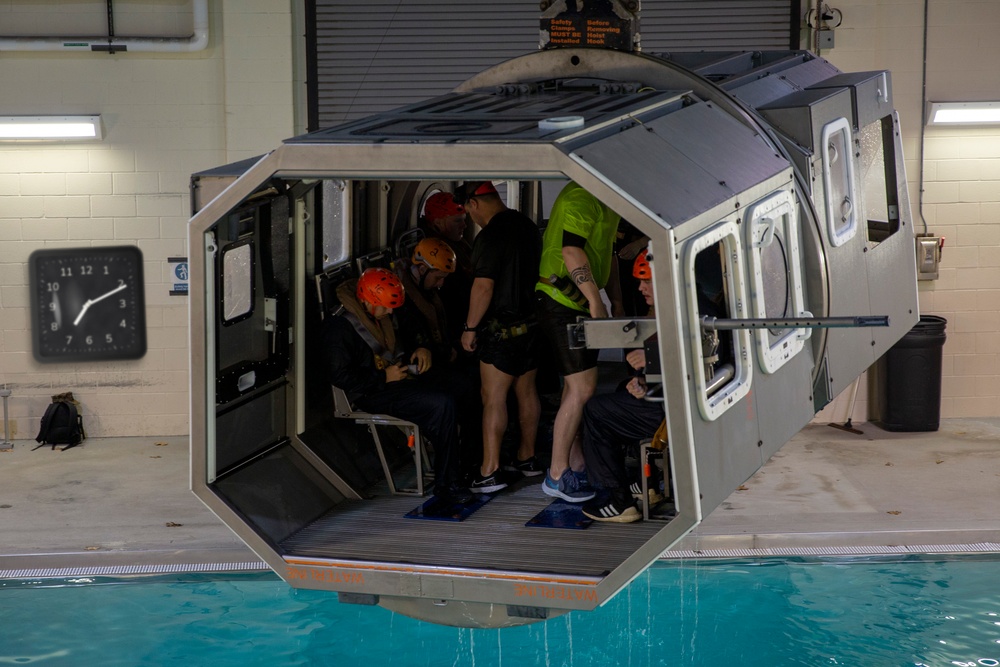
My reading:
h=7 m=11
